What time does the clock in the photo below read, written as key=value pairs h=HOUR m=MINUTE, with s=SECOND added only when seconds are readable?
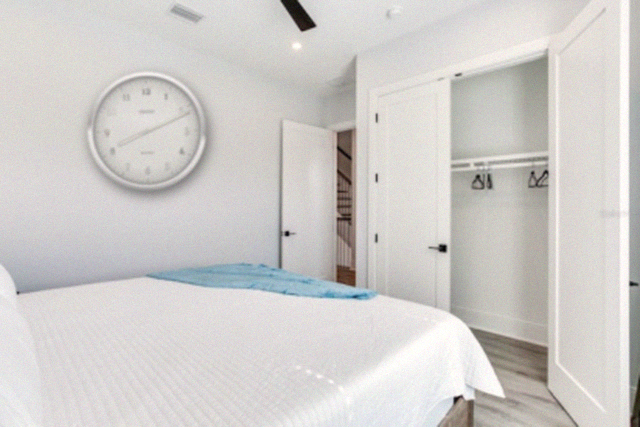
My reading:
h=8 m=11
